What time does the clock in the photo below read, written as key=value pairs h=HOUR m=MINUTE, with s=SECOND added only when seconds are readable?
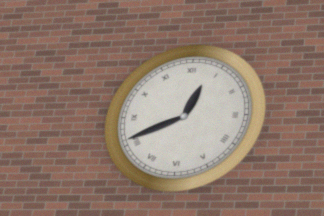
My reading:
h=12 m=41
